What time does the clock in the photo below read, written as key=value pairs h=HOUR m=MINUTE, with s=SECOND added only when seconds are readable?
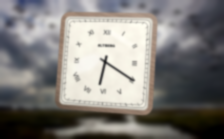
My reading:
h=6 m=20
